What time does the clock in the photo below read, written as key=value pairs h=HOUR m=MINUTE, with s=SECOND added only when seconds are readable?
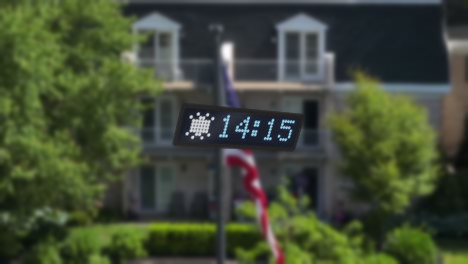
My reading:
h=14 m=15
